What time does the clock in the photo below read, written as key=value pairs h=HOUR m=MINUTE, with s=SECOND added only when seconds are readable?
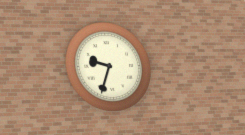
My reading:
h=9 m=34
